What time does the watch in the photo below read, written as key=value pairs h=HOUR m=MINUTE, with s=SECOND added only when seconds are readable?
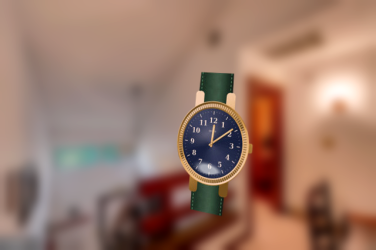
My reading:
h=12 m=9
